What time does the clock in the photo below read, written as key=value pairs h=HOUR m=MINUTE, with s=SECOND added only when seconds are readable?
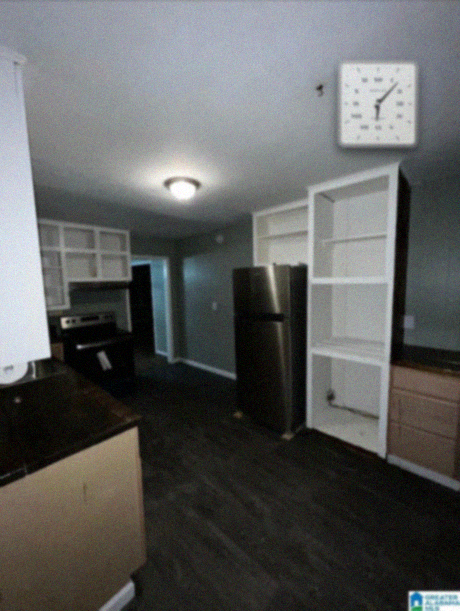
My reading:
h=6 m=7
